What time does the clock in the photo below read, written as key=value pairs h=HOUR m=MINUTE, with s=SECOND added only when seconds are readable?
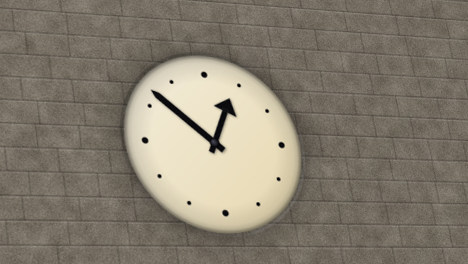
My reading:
h=12 m=52
